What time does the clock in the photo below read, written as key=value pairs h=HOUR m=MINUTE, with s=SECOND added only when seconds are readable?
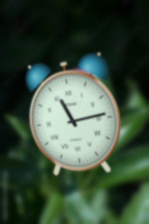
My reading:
h=11 m=14
